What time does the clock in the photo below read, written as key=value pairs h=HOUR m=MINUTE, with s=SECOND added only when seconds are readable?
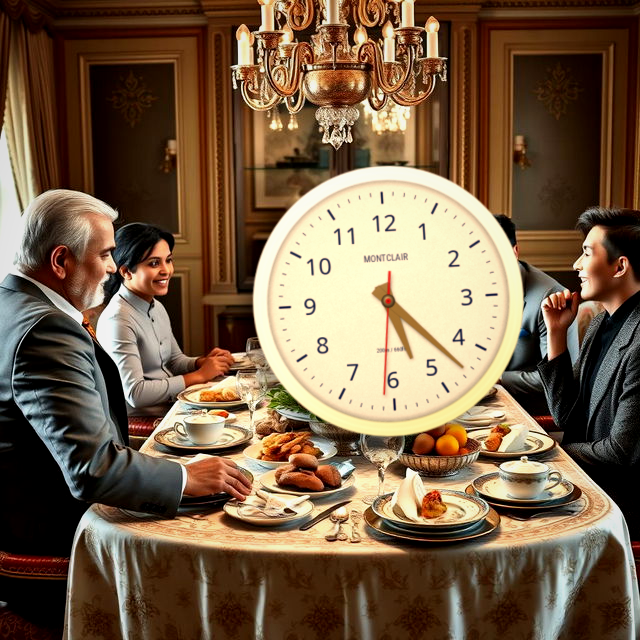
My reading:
h=5 m=22 s=31
